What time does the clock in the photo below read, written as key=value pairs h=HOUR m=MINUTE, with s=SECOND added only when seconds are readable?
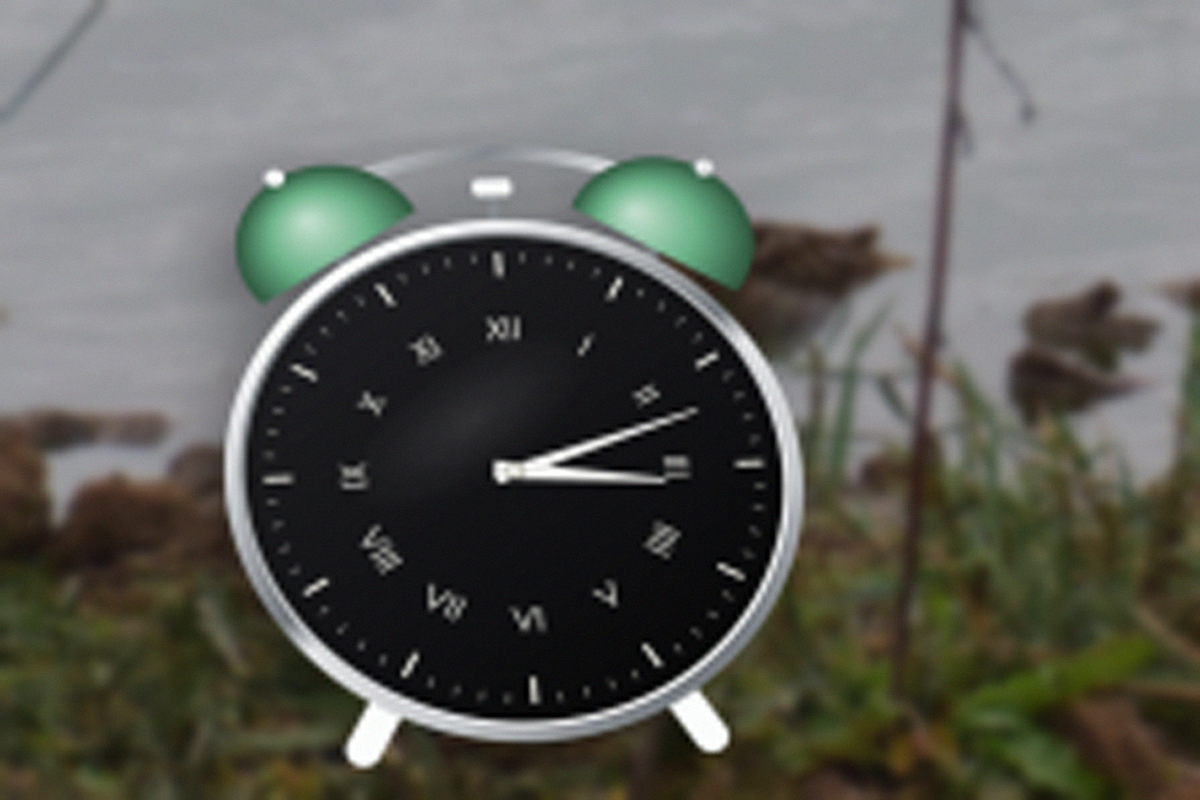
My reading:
h=3 m=12
